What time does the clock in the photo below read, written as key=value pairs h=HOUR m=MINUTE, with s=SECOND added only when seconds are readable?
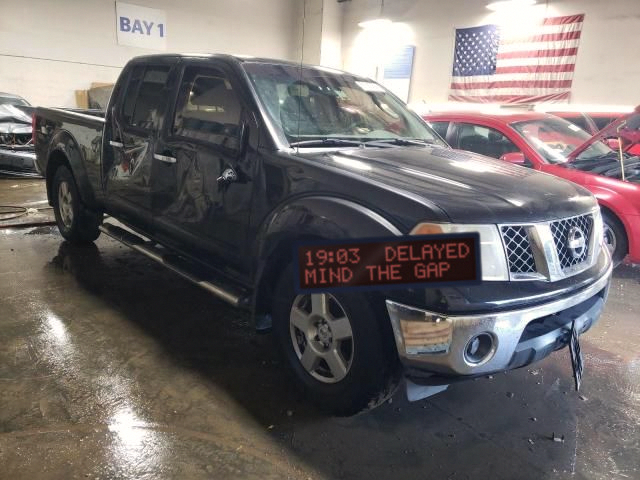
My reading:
h=19 m=3
